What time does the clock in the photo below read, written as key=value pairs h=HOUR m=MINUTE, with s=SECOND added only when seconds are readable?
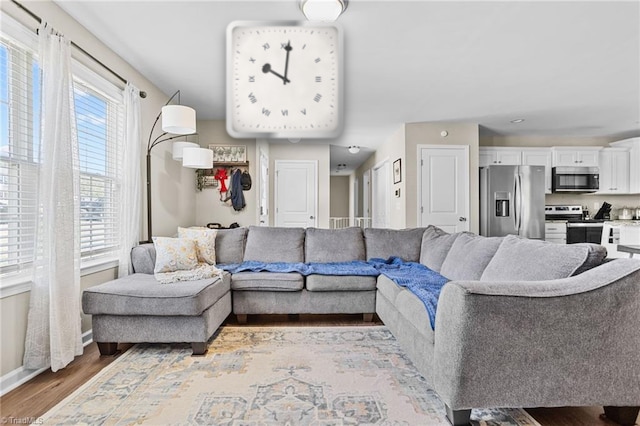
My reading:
h=10 m=1
